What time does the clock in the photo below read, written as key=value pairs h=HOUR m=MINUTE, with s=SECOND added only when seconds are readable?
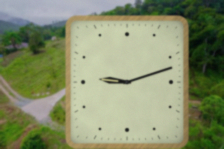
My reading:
h=9 m=12
